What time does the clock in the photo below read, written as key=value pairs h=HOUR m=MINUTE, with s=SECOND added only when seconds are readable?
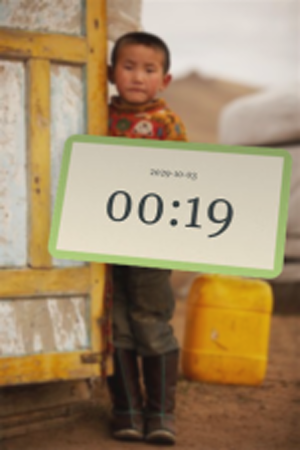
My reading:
h=0 m=19
